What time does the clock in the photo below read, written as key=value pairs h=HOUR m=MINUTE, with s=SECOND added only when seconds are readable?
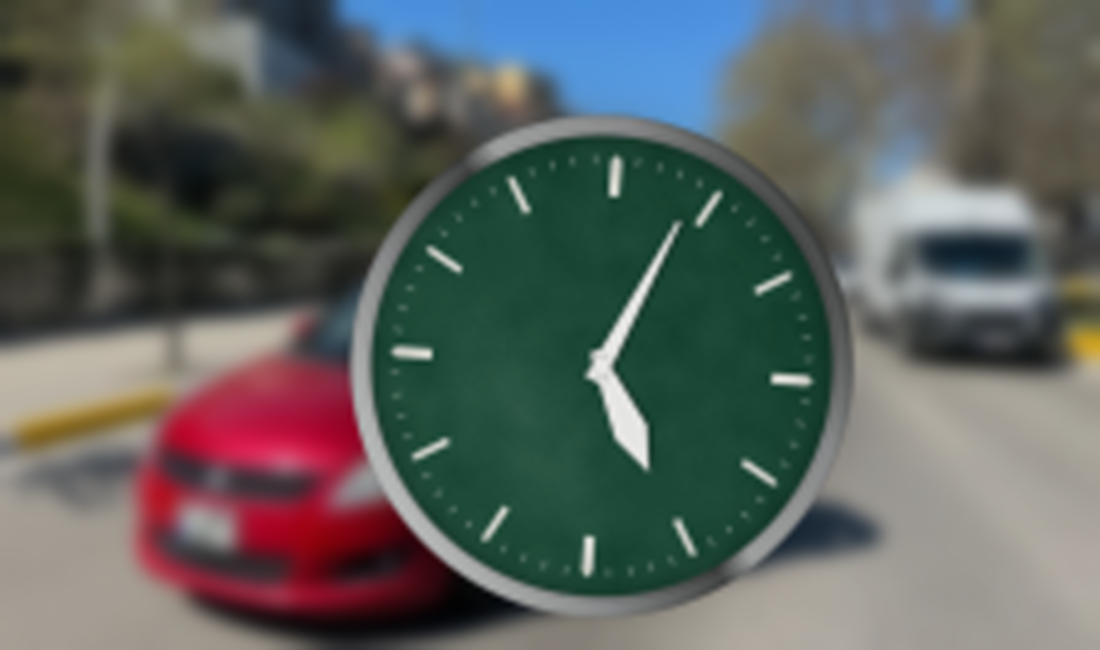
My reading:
h=5 m=4
